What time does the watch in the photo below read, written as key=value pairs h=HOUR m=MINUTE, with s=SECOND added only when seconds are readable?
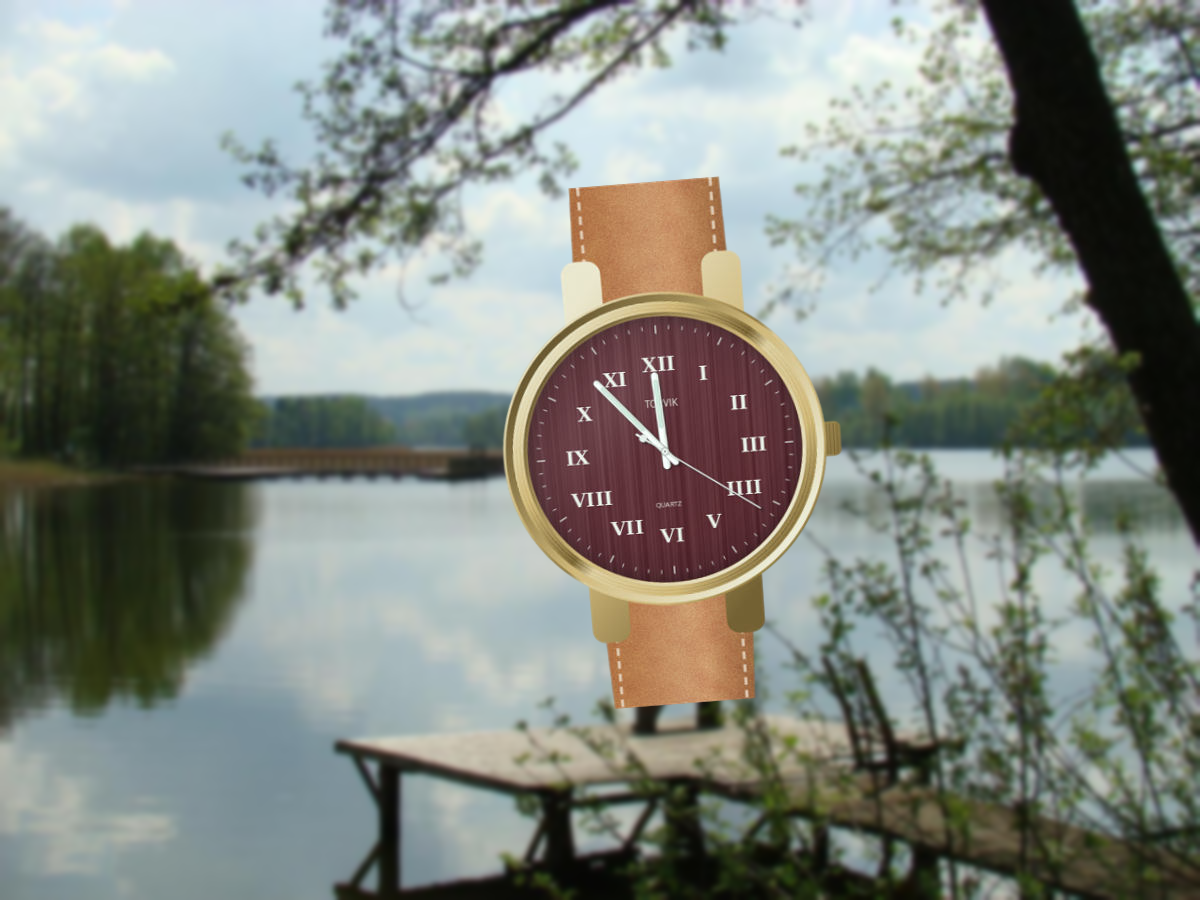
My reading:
h=11 m=53 s=21
